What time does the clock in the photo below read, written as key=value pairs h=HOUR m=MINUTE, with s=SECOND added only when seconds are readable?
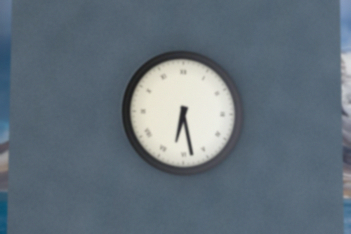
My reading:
h=6 m=28
